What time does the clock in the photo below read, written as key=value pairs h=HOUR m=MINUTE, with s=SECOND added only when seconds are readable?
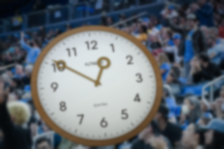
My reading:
h=12 m=51
